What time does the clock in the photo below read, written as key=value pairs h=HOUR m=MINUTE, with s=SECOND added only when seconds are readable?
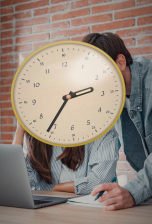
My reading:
h=2 m=36
